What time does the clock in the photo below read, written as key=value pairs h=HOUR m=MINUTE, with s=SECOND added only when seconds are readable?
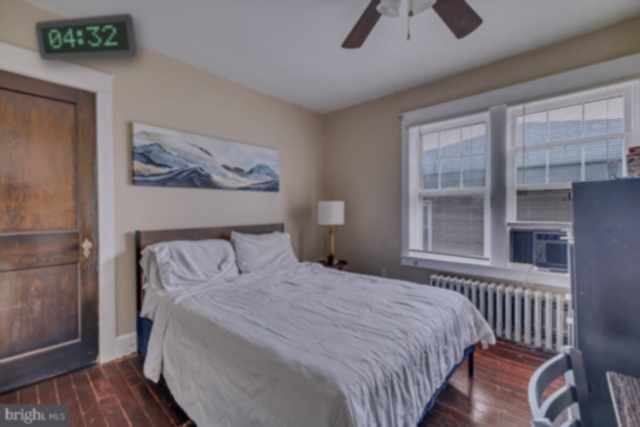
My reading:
h=4 m=32
